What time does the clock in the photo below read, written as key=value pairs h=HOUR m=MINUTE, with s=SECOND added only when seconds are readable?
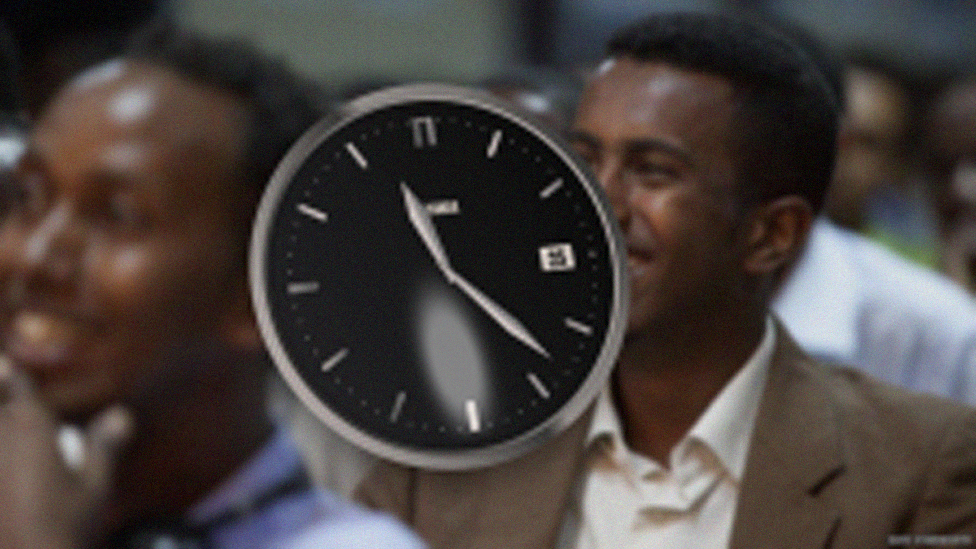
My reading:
h=11 m=23
